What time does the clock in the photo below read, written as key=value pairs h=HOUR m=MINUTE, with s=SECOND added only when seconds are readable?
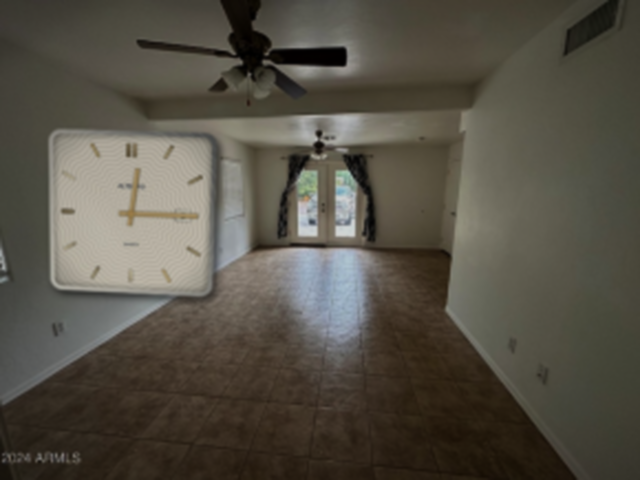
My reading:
h=12 m=15
